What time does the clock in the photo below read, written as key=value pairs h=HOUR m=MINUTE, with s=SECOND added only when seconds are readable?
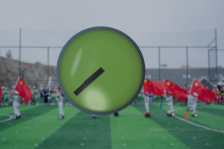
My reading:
h=7 m=38
